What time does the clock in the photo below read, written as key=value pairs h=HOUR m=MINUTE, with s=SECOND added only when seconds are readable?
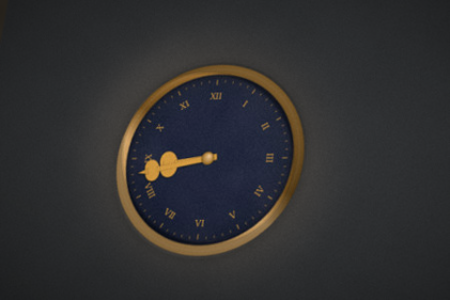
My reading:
h=8 m=43
